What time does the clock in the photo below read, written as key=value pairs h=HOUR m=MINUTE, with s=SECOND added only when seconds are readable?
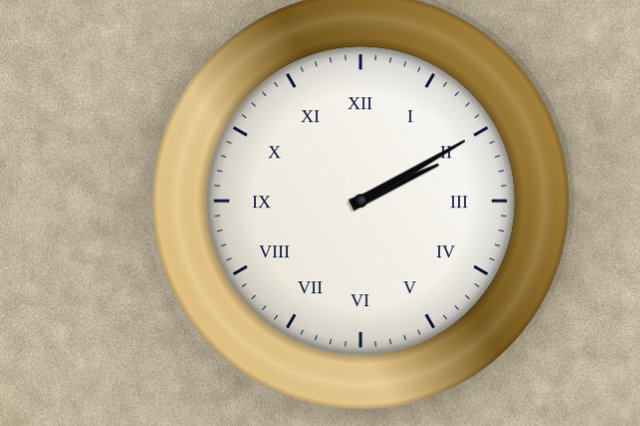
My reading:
h=2 m=10
